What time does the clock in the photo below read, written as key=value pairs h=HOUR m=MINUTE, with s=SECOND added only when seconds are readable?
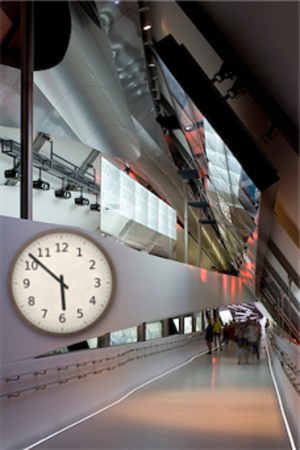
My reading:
h=5 m=52
